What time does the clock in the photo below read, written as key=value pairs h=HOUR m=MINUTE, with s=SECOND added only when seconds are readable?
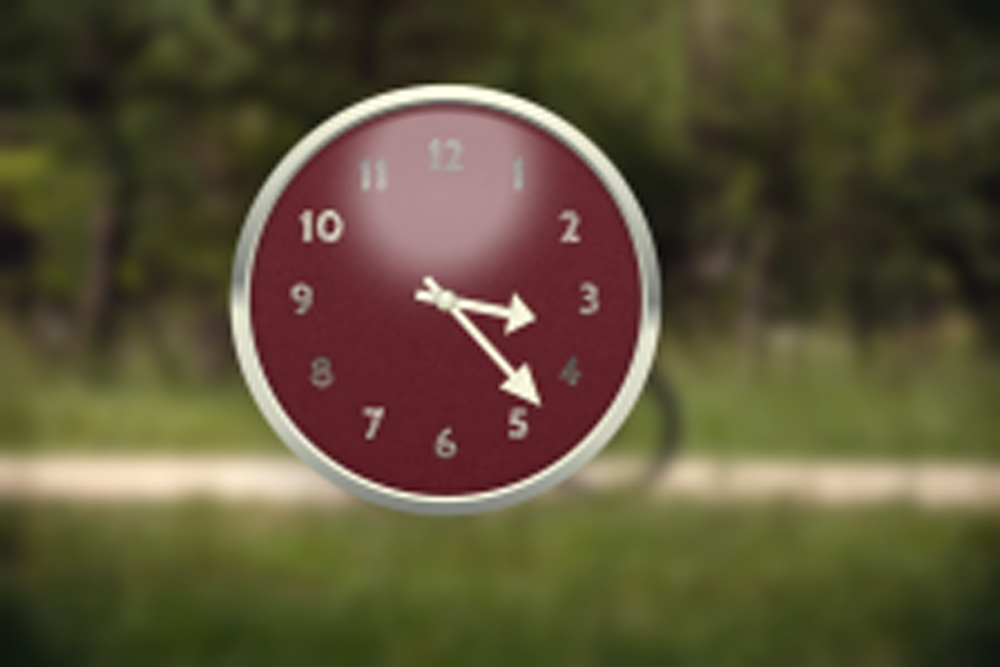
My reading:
h=3 m=23
